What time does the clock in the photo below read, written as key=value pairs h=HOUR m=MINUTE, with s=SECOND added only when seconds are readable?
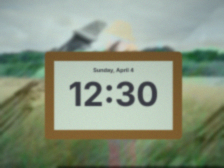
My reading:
h=12 m=30
